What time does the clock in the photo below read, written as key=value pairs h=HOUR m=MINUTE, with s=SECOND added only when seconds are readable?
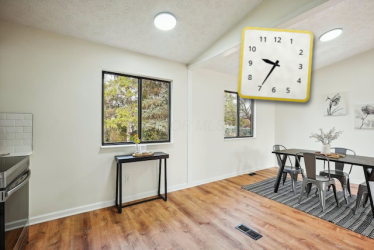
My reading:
h=9 m=35
